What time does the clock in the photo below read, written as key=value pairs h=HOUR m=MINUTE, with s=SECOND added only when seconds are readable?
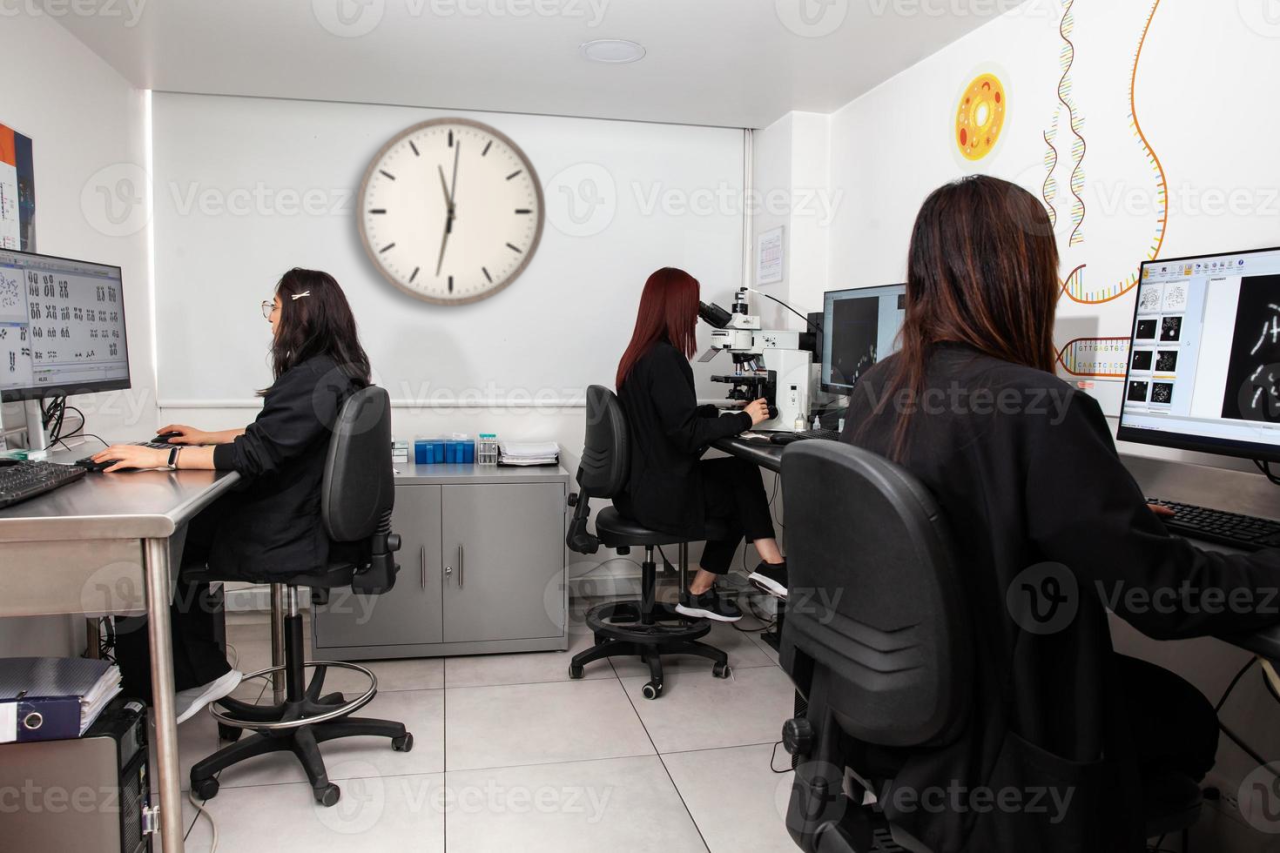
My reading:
h=11 m=32 s=1
